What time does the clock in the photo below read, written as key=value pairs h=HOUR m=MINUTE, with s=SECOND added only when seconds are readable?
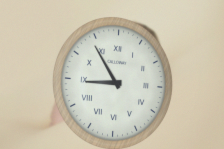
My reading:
h=8 m=54
